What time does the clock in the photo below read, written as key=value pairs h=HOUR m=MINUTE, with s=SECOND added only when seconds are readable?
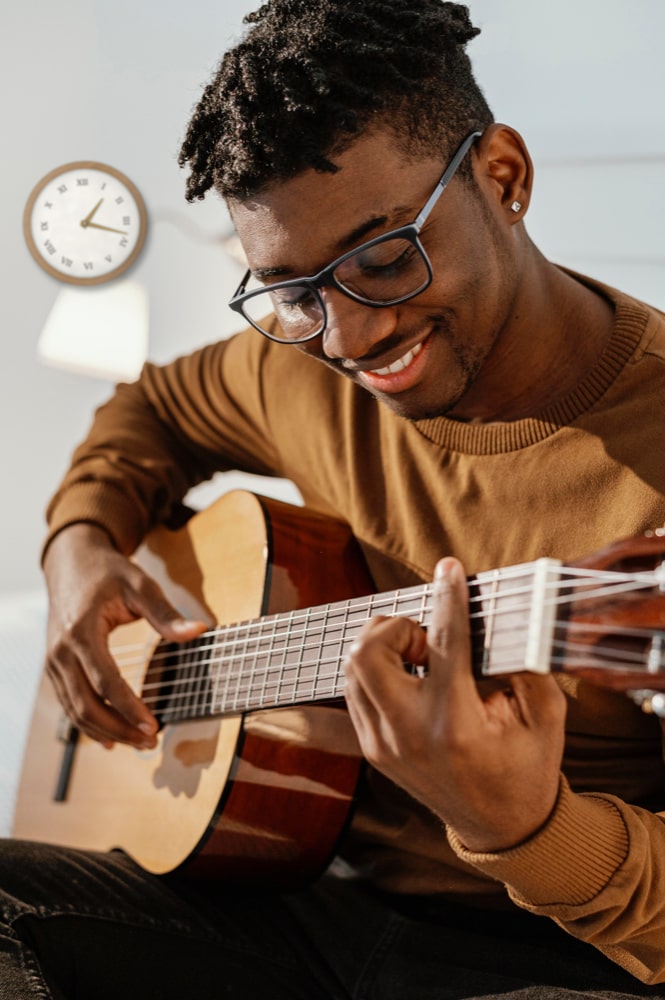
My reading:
h=1 m=18
